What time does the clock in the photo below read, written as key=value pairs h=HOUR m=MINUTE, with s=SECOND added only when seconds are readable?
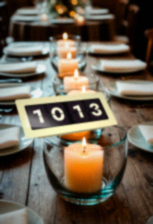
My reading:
h=10 m=13
